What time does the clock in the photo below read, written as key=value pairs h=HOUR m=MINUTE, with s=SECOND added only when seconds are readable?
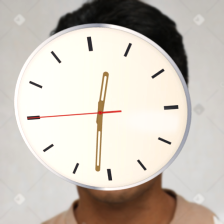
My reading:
h=12 m=31 s=45
